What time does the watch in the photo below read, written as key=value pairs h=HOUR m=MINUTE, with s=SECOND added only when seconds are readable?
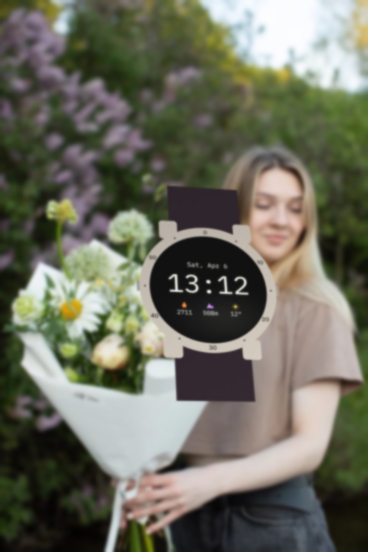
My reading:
h=13 m=12
